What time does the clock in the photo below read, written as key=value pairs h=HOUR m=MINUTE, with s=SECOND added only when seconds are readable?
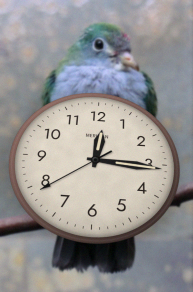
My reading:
h=12 m=15 s=39
